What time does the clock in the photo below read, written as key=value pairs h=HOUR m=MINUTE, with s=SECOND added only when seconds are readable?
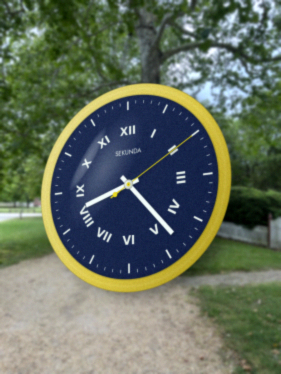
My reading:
h=8 m=23 s=10
